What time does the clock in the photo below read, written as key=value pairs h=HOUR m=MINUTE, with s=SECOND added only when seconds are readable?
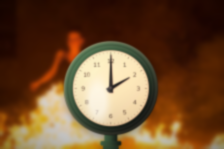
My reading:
h=2 m=0
